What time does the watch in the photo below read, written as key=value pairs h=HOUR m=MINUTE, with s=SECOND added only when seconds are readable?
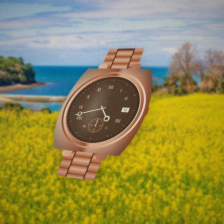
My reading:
h=4 m=42
